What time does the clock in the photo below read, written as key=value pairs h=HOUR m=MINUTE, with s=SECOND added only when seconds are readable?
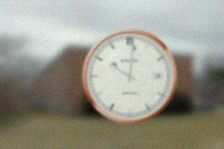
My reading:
h=10 m=1
